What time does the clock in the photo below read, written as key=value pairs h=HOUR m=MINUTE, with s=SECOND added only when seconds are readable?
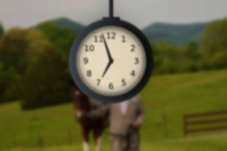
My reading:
h=6 m=57
